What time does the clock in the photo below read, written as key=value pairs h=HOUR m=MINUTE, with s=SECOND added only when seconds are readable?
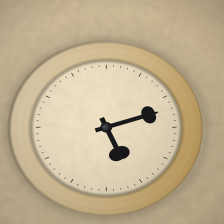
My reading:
h=5 m=12
